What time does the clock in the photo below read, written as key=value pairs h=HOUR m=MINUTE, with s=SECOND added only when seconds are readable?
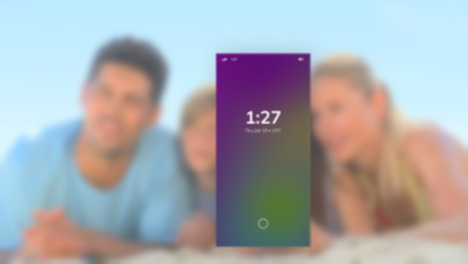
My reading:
h=1 m=27
